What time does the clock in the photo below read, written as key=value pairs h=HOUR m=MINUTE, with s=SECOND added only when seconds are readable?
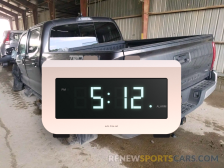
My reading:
h=5 m=12
